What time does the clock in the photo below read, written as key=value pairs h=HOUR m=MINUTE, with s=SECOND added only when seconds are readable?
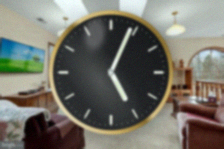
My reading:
h=5 m=4
